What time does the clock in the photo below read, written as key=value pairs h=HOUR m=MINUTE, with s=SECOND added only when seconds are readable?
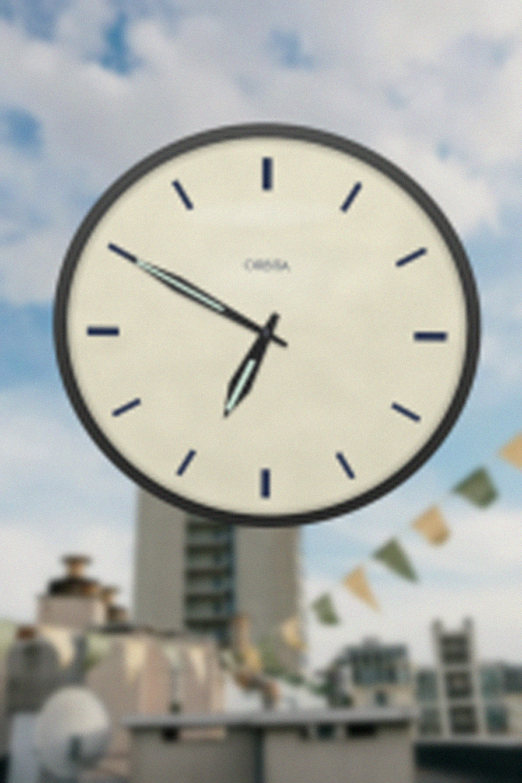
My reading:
h=6 m=50
